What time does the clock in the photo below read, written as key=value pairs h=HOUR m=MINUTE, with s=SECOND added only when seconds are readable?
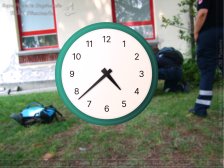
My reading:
h=4 m=38
